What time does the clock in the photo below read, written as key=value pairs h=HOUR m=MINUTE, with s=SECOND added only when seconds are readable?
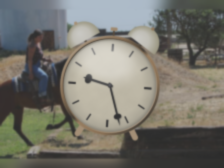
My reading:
h=9 m=27
